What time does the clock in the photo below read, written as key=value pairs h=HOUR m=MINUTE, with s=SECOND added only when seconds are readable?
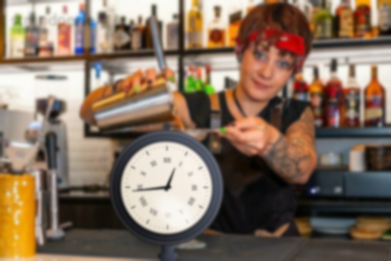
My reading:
h=12 m=44
